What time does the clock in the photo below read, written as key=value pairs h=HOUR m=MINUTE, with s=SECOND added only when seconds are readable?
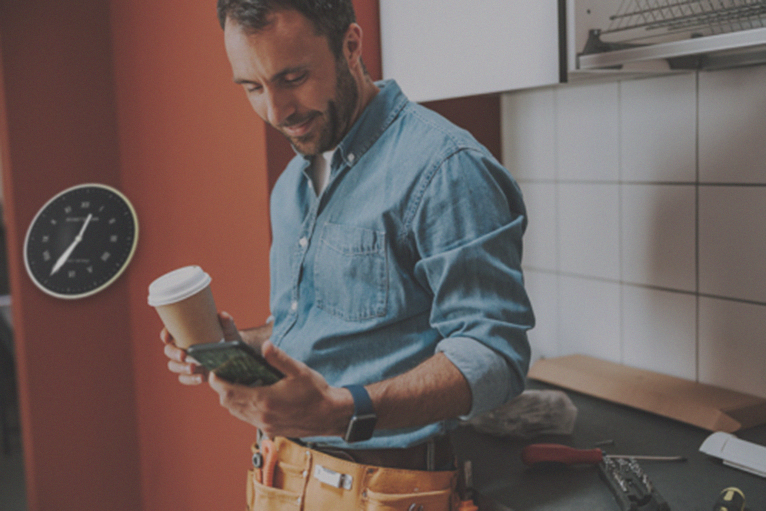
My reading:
h=12 m=35
